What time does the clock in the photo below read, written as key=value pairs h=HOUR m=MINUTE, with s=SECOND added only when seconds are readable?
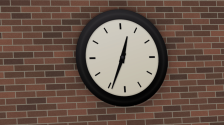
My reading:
h=12 m=34
